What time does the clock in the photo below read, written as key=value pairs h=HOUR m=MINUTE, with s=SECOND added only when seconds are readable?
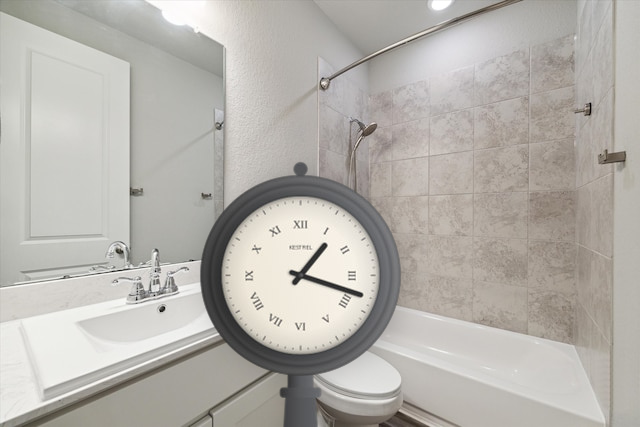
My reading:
h=1 m=18
